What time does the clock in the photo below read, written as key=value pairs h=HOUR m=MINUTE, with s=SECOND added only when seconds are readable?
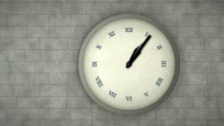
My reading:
h=1 m=6
